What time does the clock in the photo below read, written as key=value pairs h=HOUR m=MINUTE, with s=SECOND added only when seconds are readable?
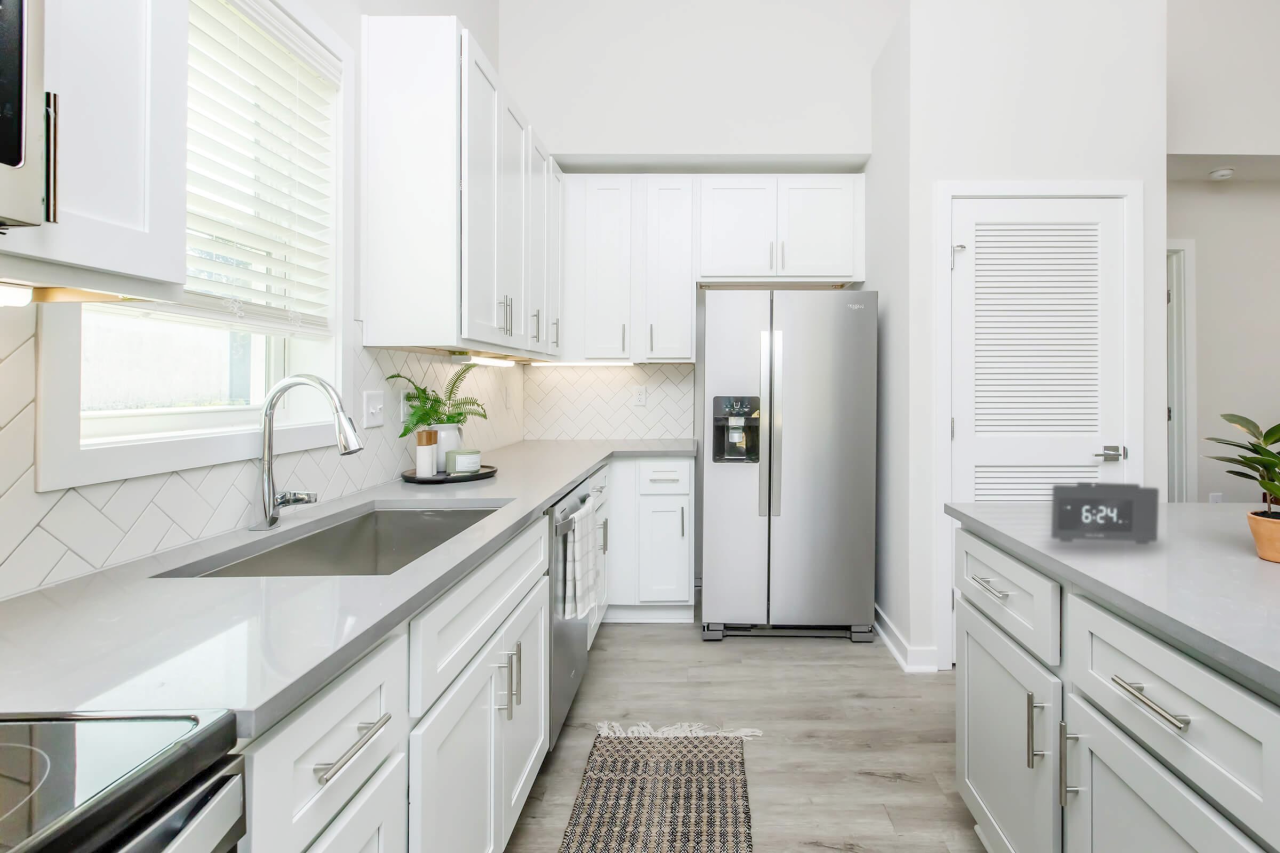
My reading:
h=6 m=24
